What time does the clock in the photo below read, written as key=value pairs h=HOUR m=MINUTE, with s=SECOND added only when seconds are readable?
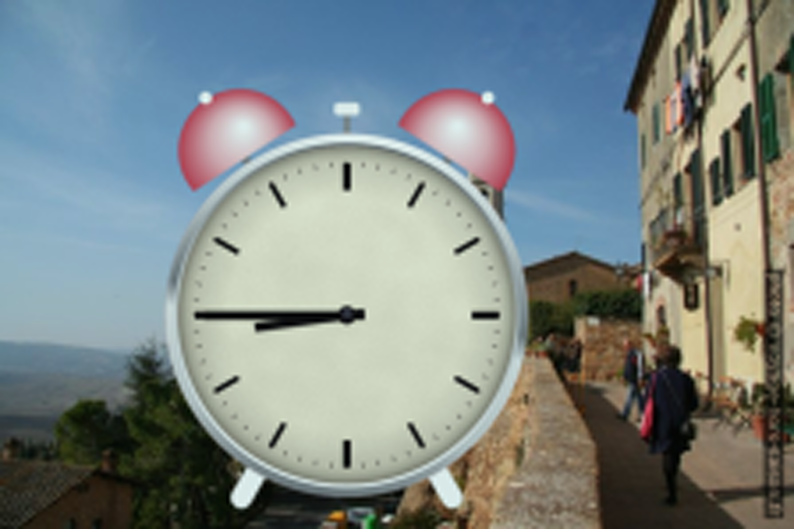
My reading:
h=8 m=45
